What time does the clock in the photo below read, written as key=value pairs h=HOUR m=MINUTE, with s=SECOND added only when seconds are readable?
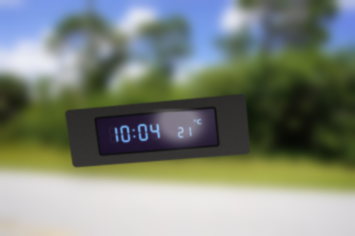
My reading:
h=10 m=4
